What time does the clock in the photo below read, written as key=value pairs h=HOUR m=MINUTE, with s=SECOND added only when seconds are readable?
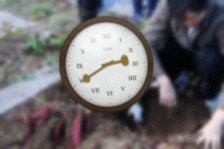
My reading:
h=2 m=40
